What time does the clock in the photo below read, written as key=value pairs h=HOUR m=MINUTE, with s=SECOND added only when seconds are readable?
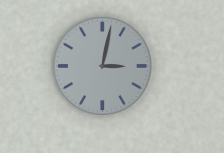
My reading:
h=3 m=2
